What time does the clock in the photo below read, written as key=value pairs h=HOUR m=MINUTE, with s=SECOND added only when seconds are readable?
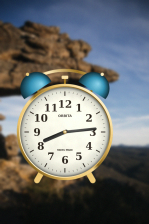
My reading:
h=8 m=14
